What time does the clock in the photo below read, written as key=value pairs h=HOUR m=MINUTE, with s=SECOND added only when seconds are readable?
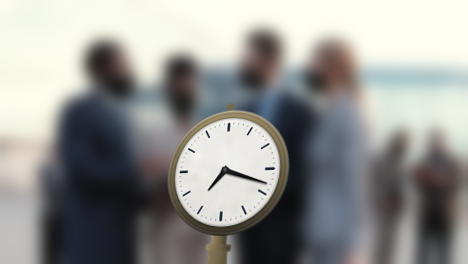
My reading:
h=7 m=18
